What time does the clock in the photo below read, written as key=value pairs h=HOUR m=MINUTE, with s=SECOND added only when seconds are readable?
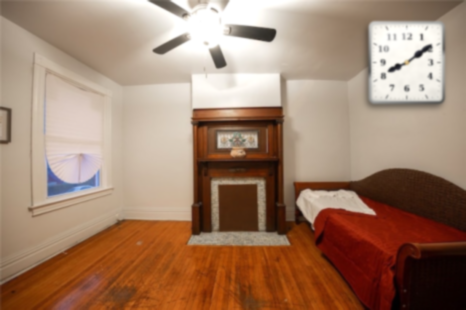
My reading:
h=8 m=9
